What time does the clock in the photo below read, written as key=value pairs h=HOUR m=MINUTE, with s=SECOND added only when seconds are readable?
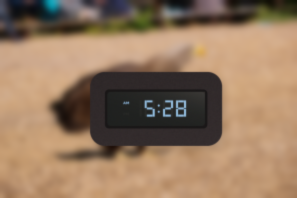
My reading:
h=5 m=28
